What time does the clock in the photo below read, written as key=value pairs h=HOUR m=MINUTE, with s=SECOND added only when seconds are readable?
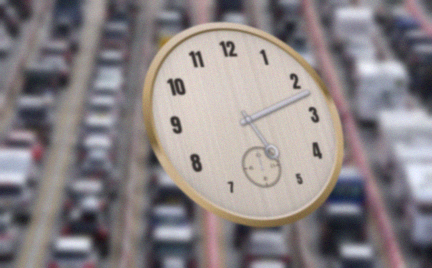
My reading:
h=5 m=12
